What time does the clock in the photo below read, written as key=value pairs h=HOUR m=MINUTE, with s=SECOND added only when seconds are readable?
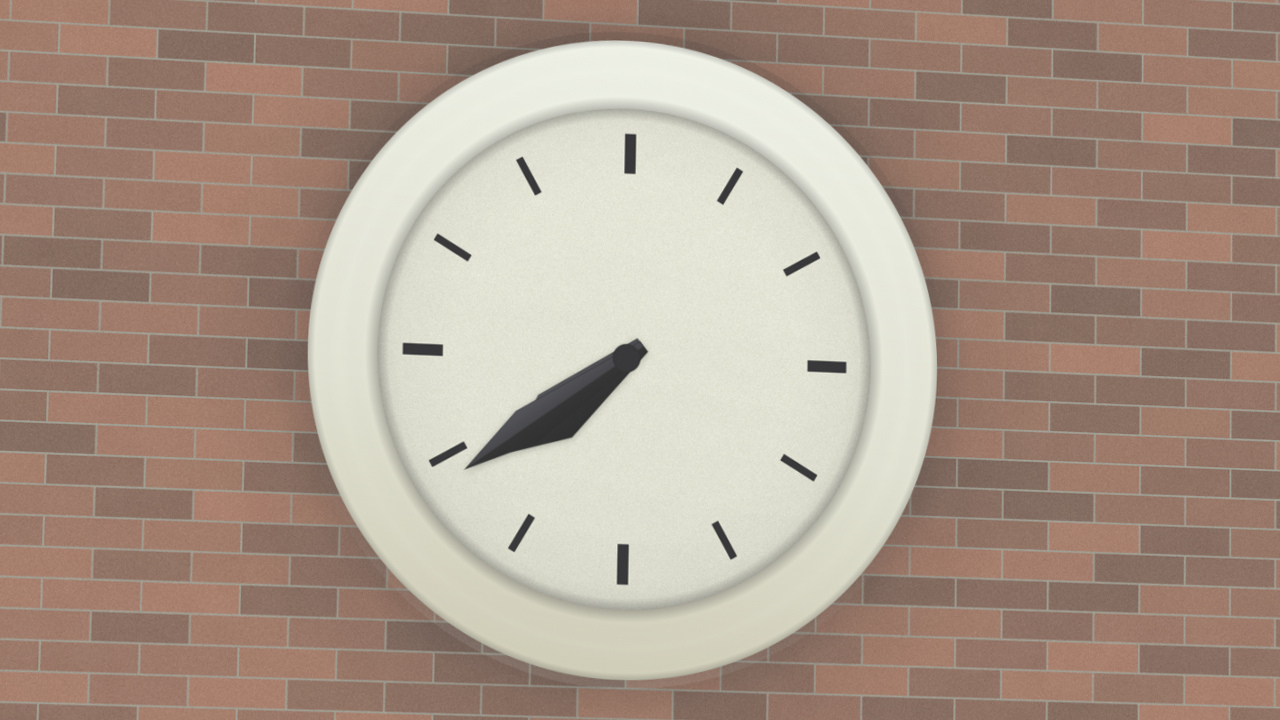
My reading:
h=7 m=39
